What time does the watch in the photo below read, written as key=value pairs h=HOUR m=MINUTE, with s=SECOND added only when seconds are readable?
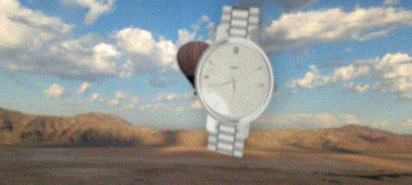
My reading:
h=5 m=42
